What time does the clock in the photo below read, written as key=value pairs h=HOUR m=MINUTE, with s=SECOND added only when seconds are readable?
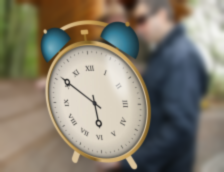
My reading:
h=5 m=51
